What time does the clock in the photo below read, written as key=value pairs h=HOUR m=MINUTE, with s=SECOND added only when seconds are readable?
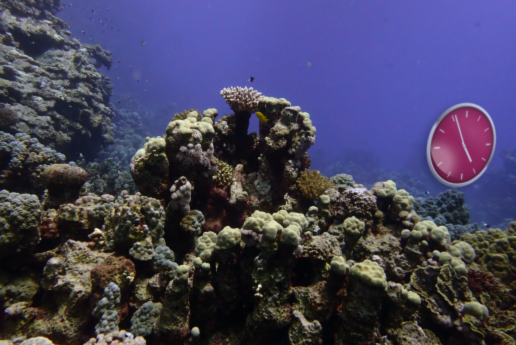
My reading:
h=4 m=56
